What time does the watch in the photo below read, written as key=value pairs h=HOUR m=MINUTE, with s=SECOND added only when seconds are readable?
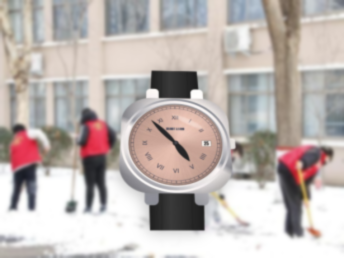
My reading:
h=4 m=53
